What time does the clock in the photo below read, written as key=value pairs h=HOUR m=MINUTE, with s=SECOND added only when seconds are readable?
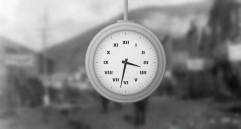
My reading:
h=3 m=32
